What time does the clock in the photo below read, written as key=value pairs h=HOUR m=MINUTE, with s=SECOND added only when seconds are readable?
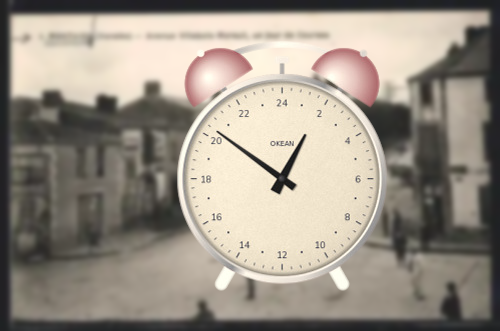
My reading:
h=1 m=51
